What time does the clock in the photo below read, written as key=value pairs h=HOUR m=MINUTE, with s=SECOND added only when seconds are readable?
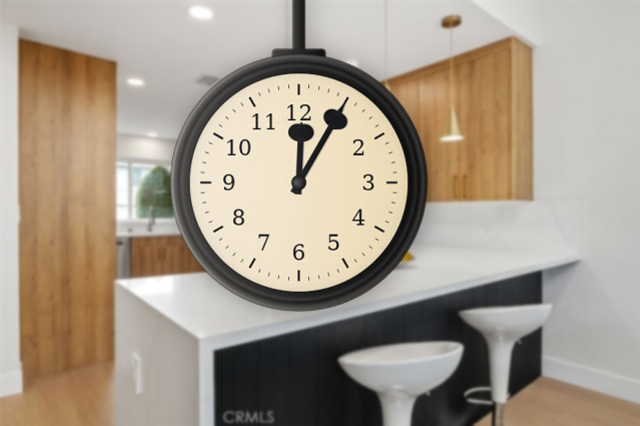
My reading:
h=12 m=5
